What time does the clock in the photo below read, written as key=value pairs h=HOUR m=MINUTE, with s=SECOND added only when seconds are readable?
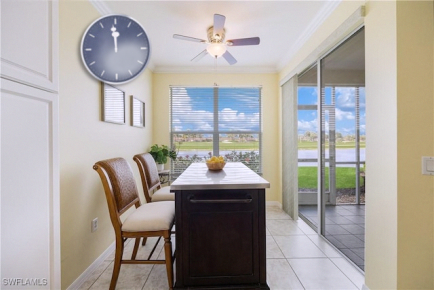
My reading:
h=11 m=59
